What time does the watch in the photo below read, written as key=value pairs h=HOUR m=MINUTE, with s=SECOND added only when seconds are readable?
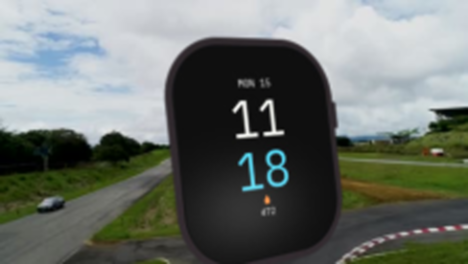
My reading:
h=11 m=18
